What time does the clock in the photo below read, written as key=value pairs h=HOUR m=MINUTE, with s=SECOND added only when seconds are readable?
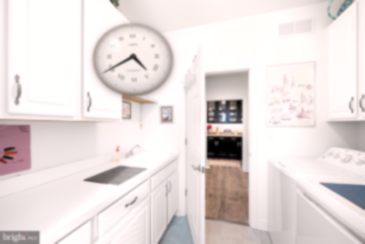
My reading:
h=4 m=40
